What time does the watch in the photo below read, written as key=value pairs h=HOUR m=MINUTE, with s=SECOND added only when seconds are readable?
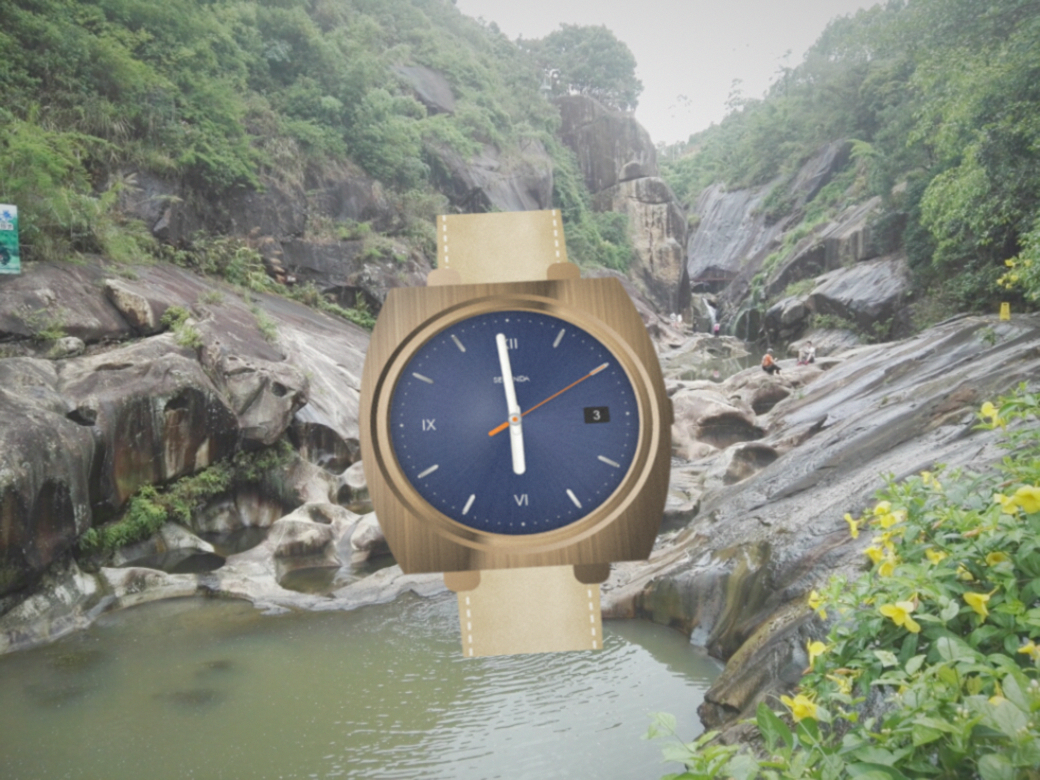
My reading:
h=5 m=59 s=10
